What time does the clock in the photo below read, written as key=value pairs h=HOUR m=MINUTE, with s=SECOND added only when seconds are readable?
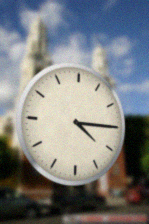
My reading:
h=4 m=15
